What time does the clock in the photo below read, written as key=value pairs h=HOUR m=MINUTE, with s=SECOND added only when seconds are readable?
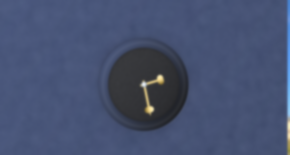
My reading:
h=2 m=28
